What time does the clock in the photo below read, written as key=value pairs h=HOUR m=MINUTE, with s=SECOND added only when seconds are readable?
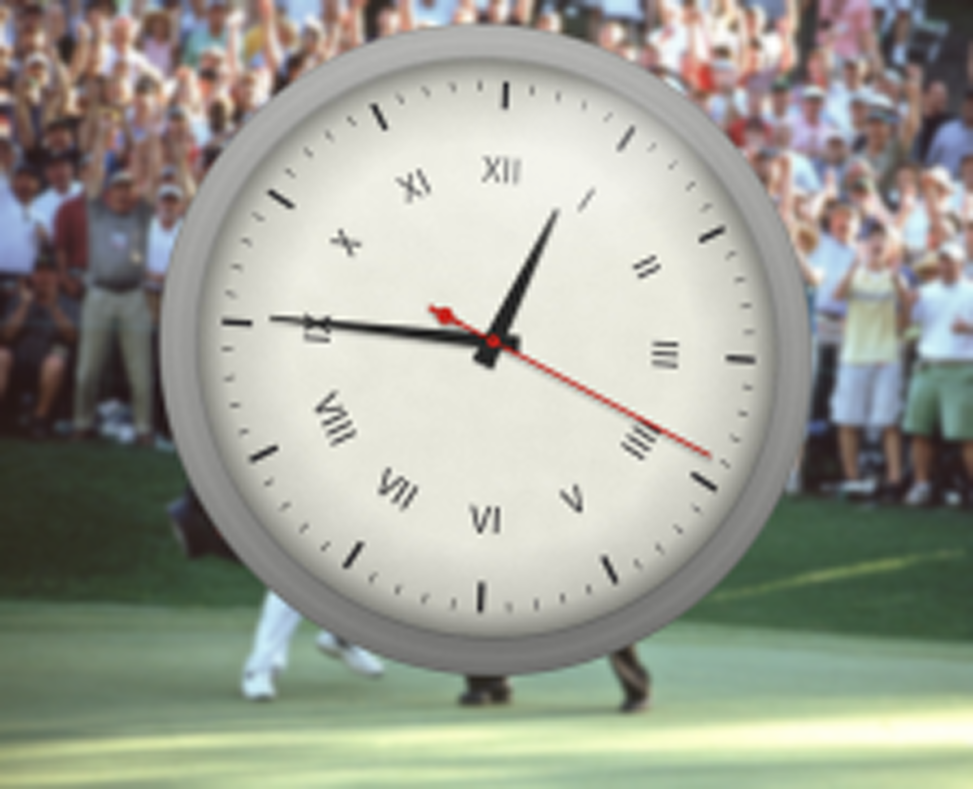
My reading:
h=12 m=45 s=19
